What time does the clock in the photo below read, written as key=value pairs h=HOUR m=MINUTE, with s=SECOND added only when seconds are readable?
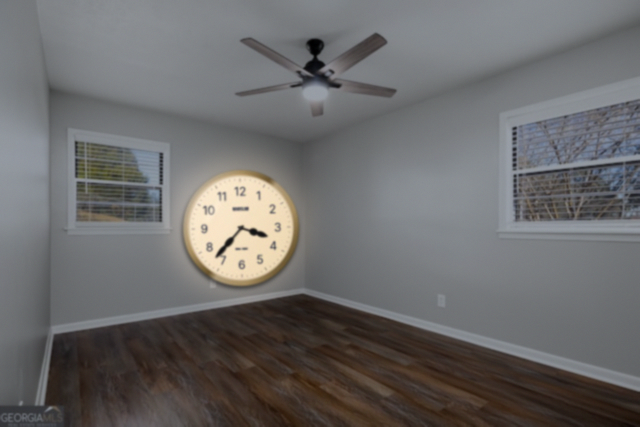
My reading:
h=3 m=37
